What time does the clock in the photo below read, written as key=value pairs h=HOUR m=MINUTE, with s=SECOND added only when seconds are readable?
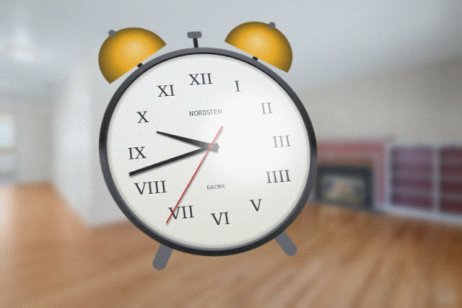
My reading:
h=9 m=42 s=36
